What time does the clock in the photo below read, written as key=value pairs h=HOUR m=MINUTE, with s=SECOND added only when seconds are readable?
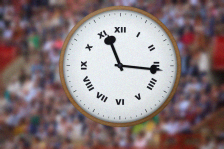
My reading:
h=11 m=16
